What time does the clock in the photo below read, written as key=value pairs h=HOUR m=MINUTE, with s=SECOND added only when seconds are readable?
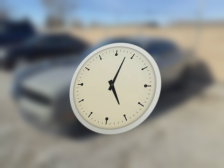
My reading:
h=5 m=3
